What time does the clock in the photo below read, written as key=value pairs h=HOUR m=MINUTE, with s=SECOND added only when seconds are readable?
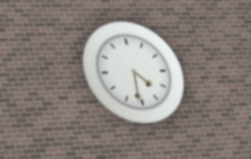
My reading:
h=4 m=31
